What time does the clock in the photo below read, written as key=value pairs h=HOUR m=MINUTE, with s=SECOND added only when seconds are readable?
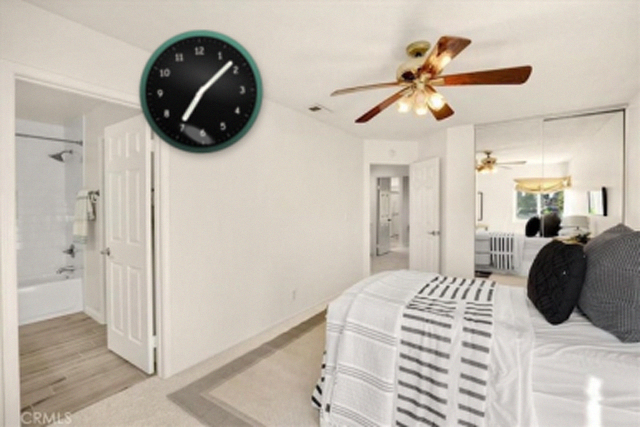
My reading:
h=7 m=8
